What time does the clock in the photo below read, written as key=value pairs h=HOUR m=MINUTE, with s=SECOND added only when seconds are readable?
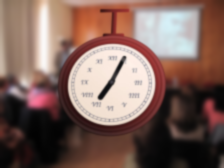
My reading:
h=7 m=4
